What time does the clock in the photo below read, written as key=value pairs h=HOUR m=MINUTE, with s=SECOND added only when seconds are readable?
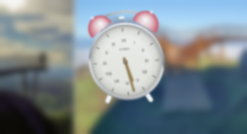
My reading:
h=5 m=28
